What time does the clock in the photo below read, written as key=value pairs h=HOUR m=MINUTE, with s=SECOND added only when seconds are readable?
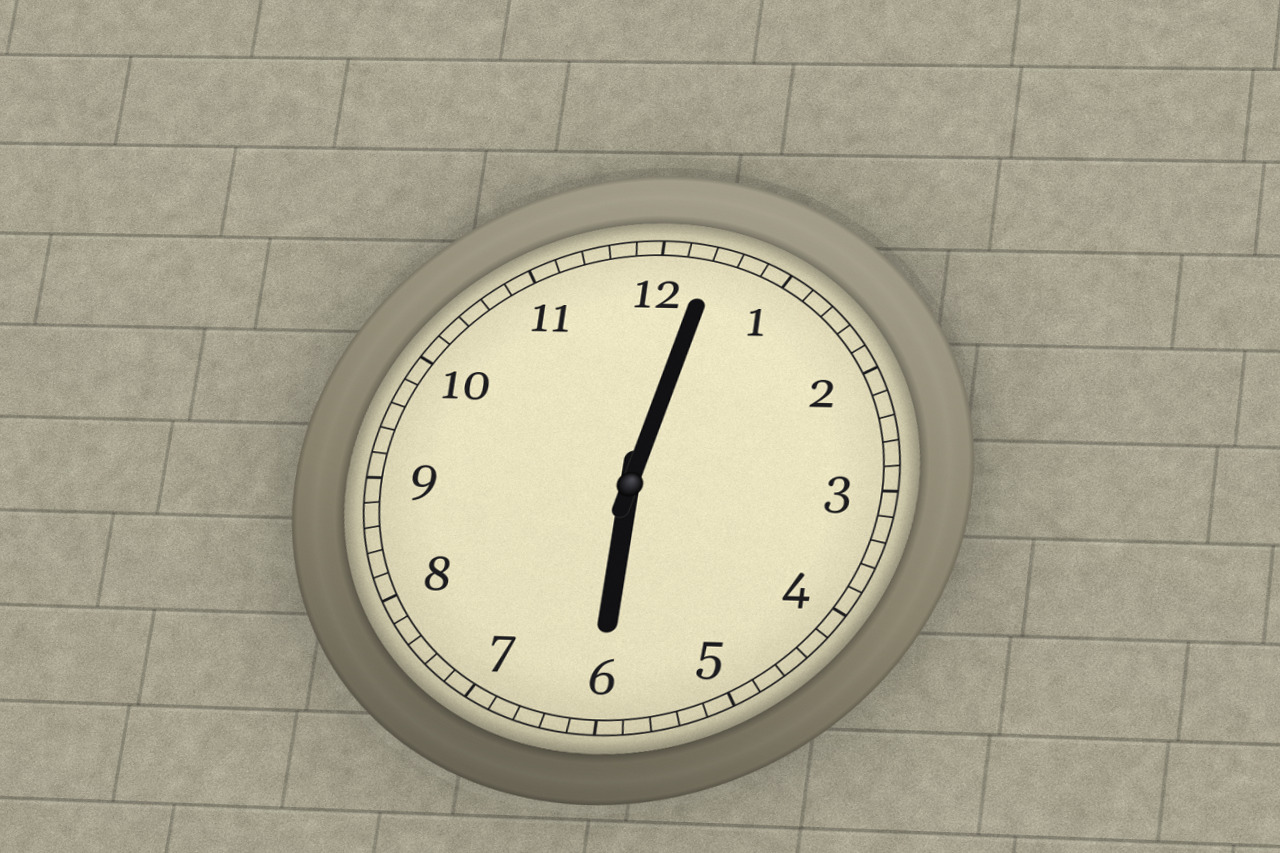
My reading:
h=6 m=2
